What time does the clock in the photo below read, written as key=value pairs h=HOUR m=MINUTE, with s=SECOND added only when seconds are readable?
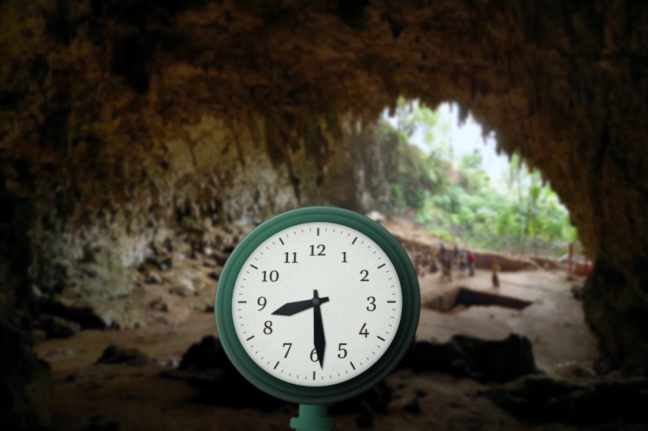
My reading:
h=8 m=29
